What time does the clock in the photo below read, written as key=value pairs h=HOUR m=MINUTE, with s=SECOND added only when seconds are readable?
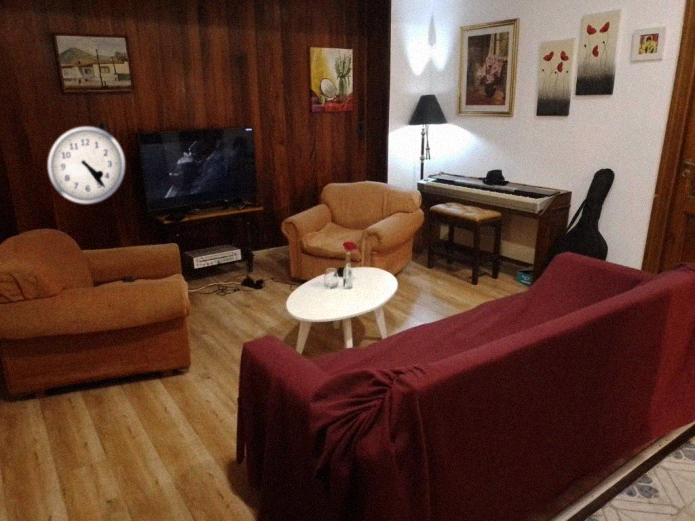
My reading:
h=4 m=24
